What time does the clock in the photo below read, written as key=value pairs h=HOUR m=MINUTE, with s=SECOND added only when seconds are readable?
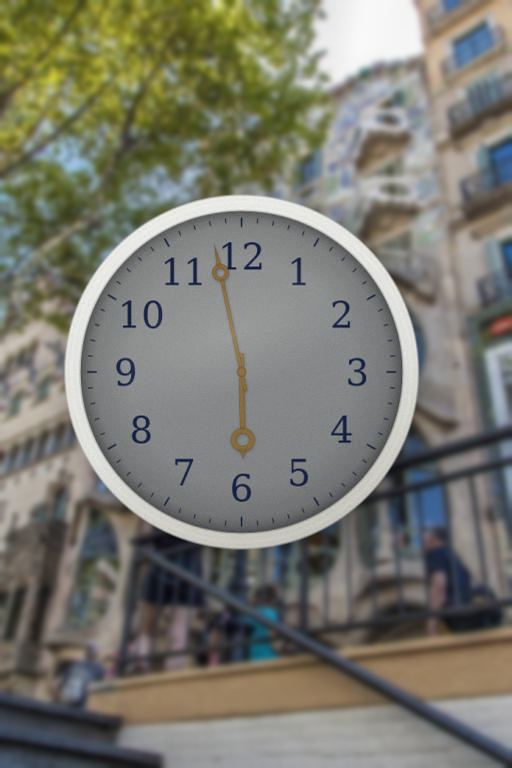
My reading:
h=5 m=58
